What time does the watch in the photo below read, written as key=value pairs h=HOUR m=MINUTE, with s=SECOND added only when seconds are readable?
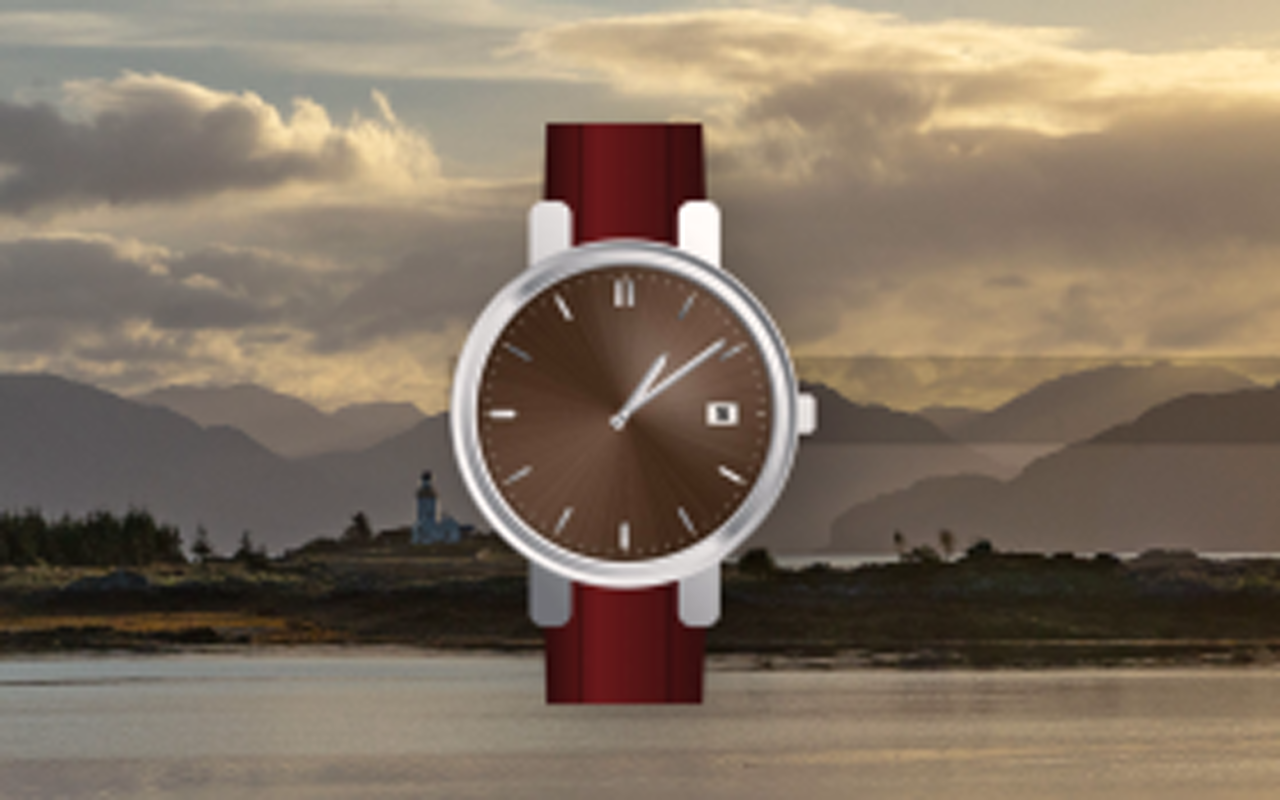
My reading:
h=1 m=9
